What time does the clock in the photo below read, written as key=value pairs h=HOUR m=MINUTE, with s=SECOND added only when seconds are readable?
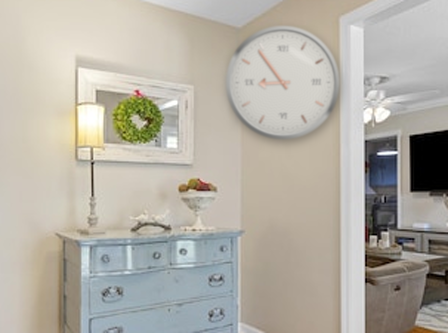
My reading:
h=8 m=54
